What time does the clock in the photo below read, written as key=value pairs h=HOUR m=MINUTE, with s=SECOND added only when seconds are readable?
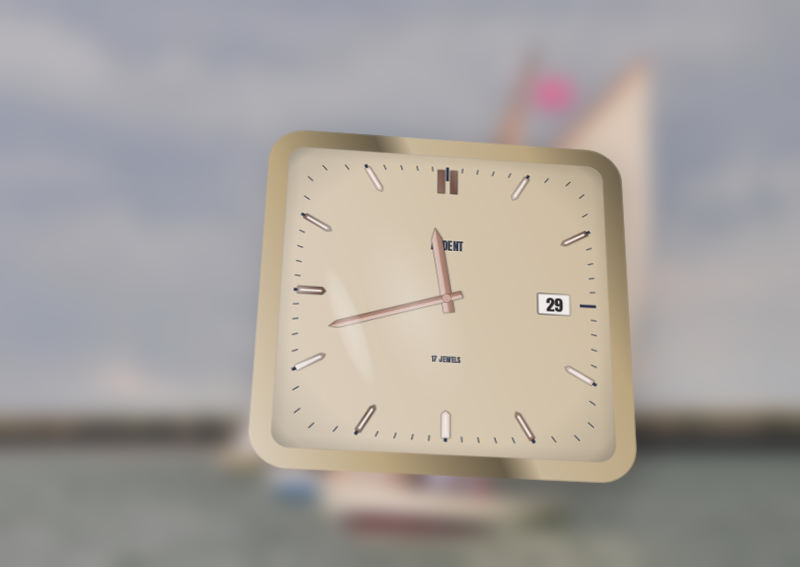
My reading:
h=11 m=42
